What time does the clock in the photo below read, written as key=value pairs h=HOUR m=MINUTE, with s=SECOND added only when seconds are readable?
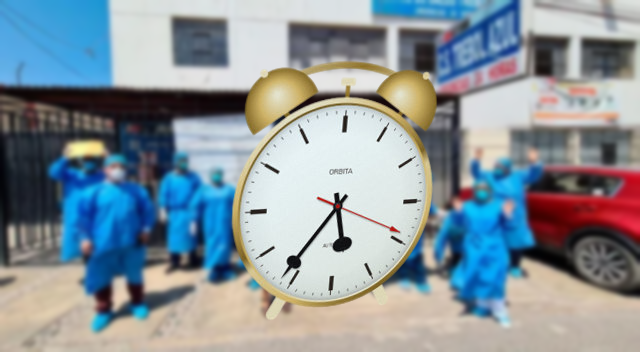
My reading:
h=5 m=36 s=19
